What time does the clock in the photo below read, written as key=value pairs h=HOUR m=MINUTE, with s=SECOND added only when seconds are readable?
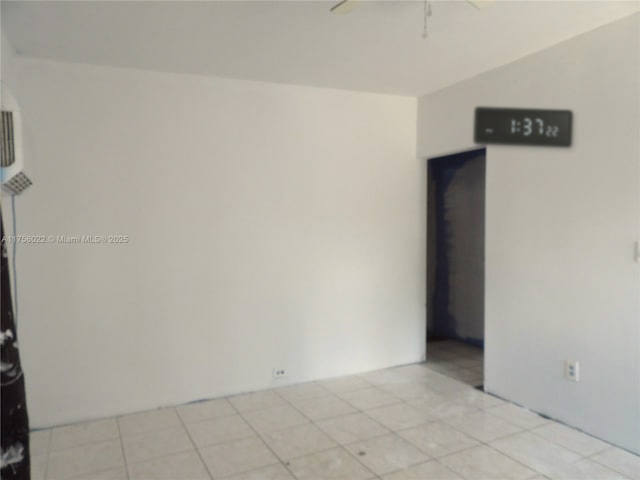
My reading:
h=1 m=37
